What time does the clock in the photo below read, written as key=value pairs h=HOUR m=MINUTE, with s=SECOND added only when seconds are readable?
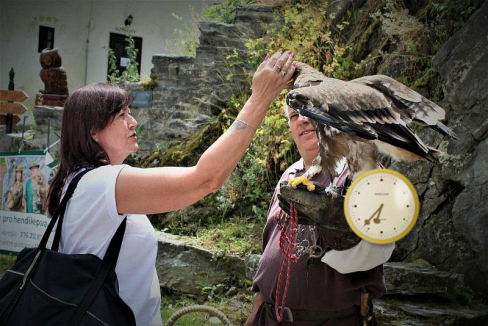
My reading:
h=6 m=37
